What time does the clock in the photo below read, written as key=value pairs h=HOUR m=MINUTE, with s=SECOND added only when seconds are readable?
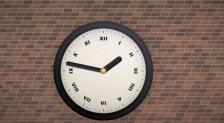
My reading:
h=1 m=47
